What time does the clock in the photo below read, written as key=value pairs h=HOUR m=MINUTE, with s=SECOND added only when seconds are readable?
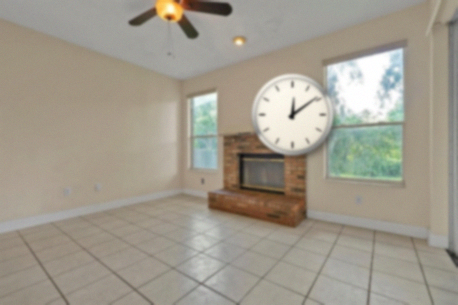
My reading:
h=12 m=9
